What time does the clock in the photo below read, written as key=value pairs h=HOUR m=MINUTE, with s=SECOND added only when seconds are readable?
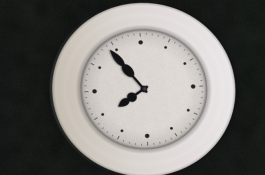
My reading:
h=7 m=54
